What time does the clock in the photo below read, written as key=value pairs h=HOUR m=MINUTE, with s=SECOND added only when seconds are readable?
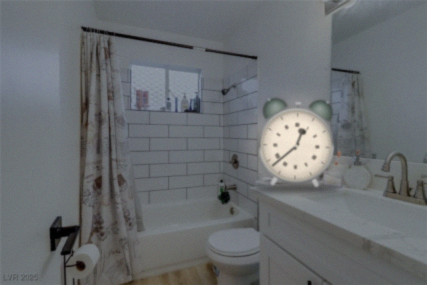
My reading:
h=12 m=38
